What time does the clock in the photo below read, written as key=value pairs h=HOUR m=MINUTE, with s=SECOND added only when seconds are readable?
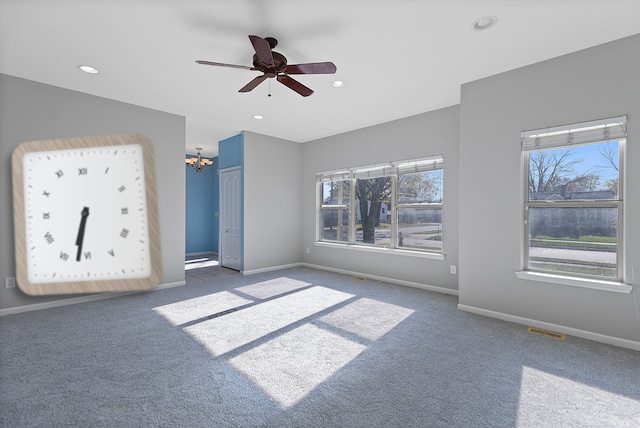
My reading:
h=6 m=32
